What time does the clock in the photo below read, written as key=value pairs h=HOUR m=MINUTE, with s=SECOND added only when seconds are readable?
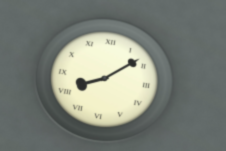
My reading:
h=8 m=8
